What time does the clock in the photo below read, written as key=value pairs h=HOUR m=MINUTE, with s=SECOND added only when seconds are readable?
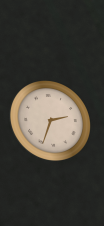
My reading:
h=2 m=34
